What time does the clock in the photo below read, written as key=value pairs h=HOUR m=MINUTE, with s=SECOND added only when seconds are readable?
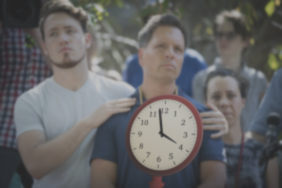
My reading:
h=3 m=58
